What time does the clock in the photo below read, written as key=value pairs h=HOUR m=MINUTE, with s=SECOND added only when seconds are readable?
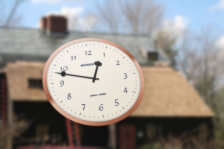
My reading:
h=12 m=48
